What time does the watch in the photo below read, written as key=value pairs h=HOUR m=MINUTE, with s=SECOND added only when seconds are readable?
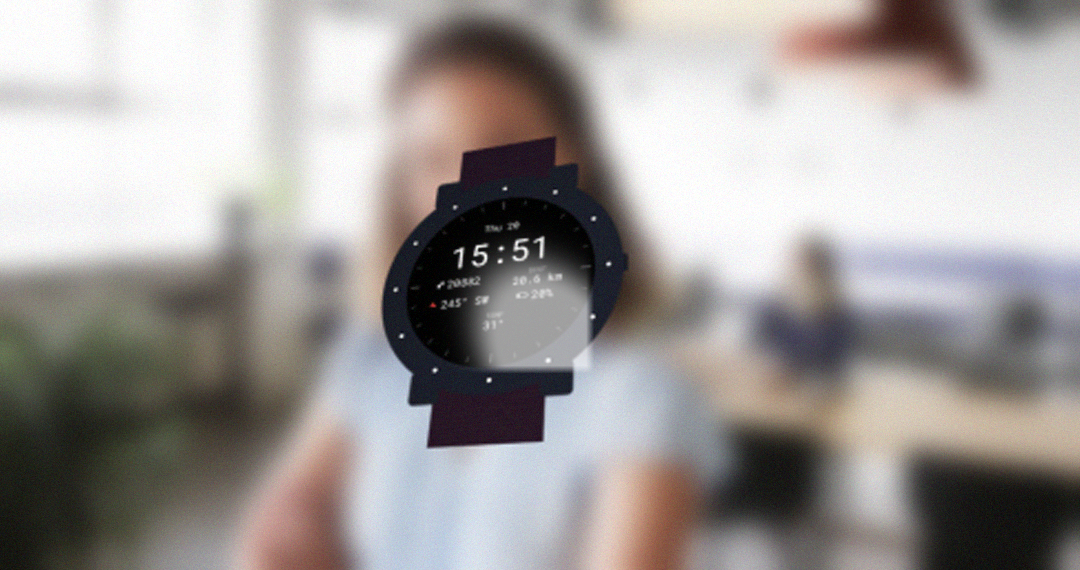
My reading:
h=15 m=51
